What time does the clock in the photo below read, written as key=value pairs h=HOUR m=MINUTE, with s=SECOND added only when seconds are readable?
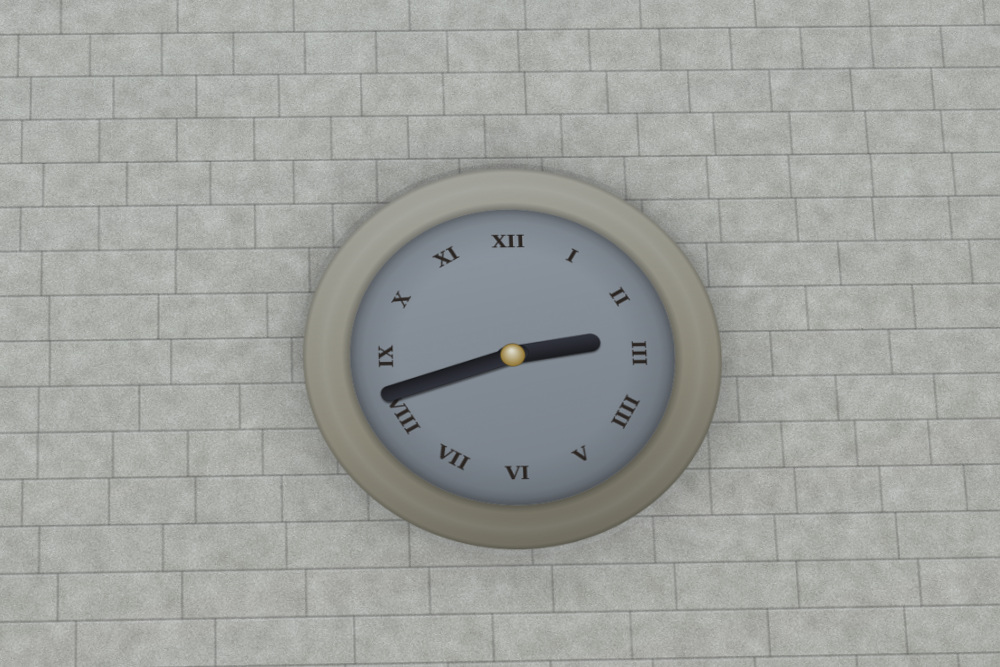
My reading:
h=2 m=42
